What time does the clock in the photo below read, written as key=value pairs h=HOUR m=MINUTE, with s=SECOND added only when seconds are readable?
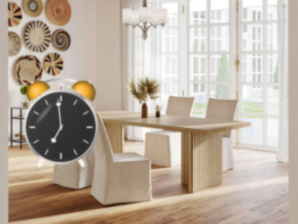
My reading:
h=6 m=59
